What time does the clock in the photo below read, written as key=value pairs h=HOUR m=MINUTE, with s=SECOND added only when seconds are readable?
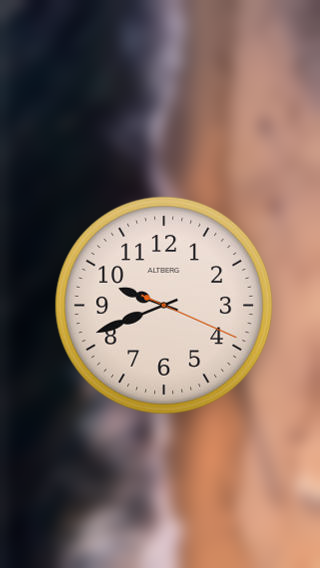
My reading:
h=9 m=41 s=19
